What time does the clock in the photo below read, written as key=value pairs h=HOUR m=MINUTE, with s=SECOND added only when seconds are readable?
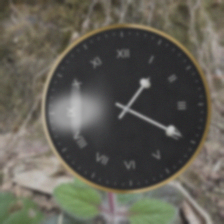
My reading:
h=1 m=20
